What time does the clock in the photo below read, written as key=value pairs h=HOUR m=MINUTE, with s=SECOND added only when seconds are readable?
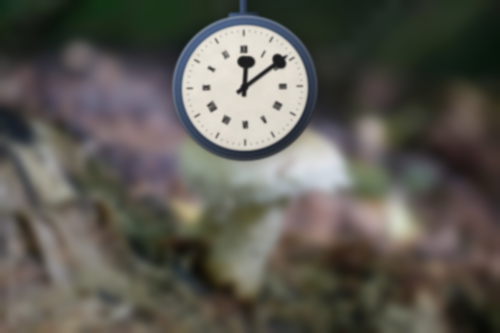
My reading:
h=12 m=9
